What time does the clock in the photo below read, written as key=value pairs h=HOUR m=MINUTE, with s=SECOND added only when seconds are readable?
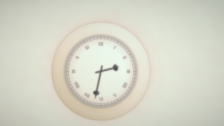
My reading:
h=2 m=32
